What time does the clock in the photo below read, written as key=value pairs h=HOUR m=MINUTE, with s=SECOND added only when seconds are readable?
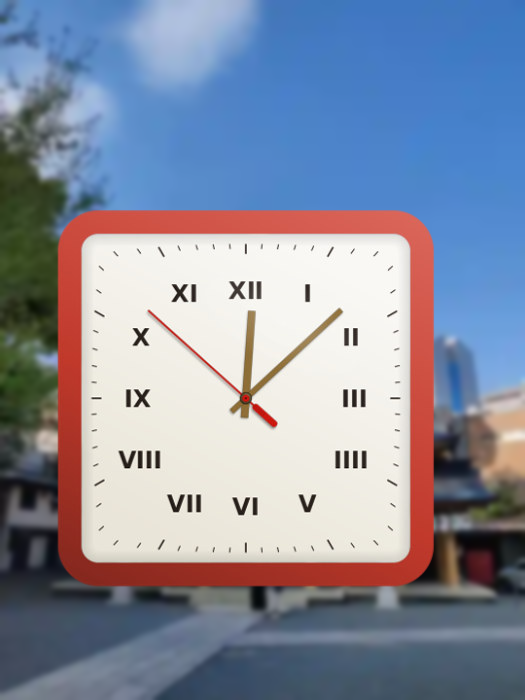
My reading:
h=12 m=7 s=52
